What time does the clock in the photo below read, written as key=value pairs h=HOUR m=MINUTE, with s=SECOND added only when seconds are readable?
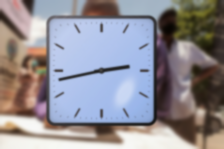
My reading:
h=2 m=43
